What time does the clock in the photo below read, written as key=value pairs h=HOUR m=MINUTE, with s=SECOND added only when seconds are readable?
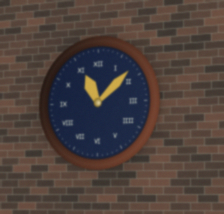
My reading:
h=11 m=8
